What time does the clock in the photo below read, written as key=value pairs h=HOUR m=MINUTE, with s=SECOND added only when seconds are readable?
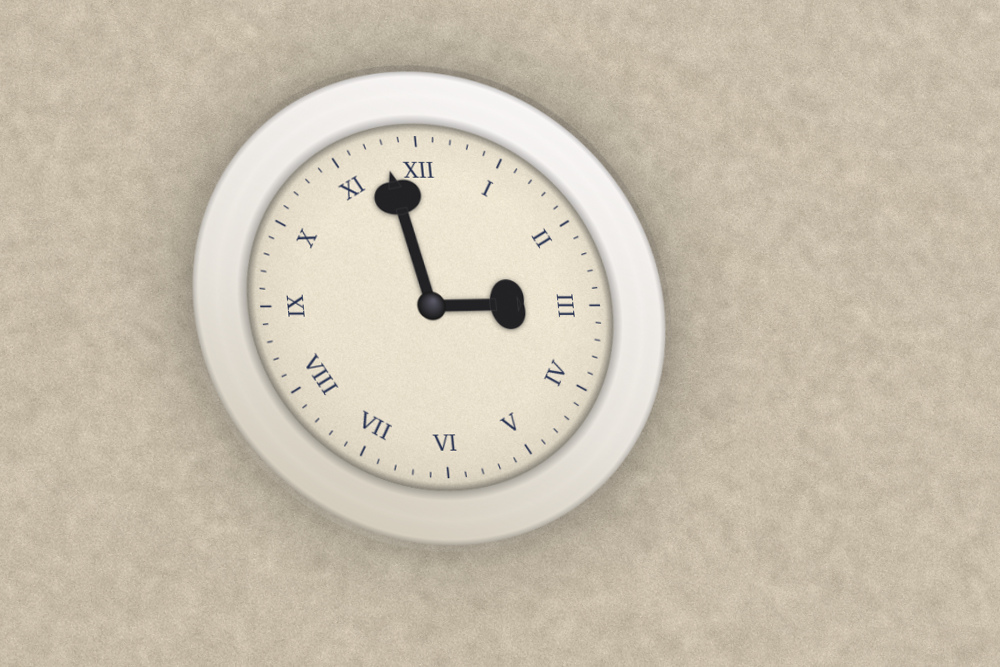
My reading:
h=2 m=58
